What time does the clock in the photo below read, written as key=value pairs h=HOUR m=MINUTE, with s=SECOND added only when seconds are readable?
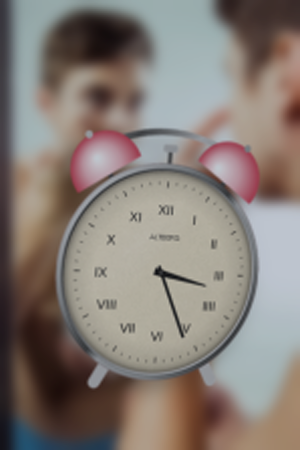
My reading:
h=3 m=26
